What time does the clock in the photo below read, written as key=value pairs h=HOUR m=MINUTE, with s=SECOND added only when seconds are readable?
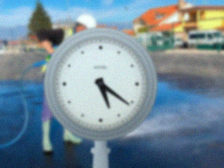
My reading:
h=5 m=21
